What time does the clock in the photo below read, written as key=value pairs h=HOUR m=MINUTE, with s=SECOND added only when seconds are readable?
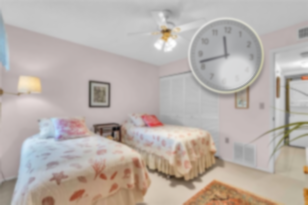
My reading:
h=11 m=42
